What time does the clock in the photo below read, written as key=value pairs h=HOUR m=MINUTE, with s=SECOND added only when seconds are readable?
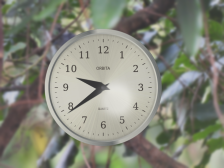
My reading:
h=9 m=39
